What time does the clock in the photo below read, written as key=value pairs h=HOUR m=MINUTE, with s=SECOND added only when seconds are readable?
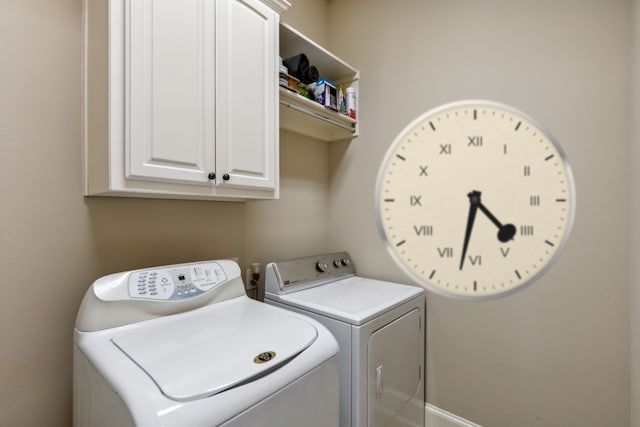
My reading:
h=4 m=32
